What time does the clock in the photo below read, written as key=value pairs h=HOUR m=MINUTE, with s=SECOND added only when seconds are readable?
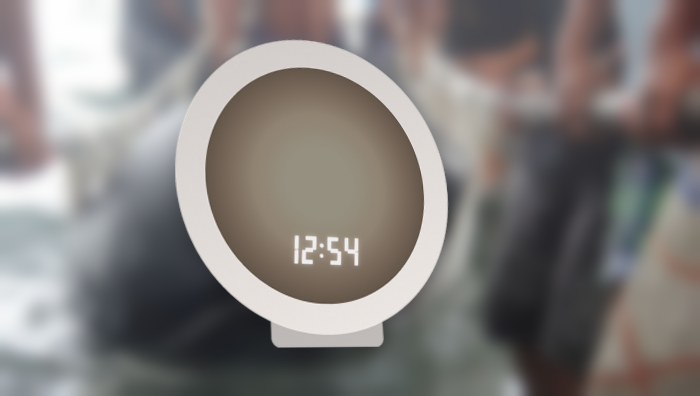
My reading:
h=12 m=54
